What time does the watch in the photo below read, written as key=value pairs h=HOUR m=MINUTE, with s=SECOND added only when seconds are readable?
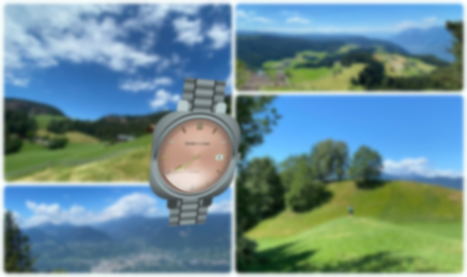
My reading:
h=7 m=39
